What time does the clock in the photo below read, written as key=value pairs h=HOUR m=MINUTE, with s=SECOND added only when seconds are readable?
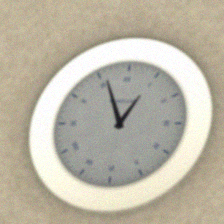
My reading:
h=12 m=56
